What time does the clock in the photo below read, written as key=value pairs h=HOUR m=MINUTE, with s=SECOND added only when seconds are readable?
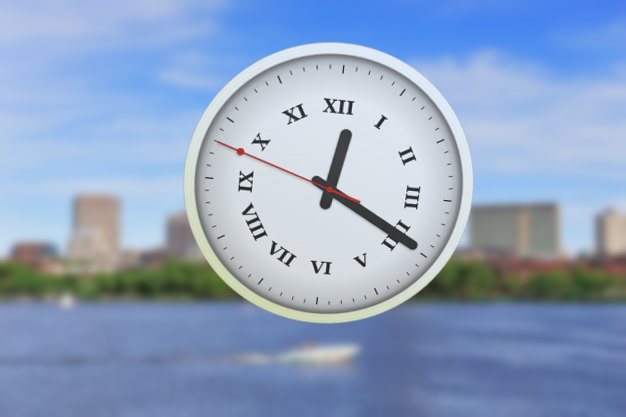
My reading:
h=12 m=19 s=48
